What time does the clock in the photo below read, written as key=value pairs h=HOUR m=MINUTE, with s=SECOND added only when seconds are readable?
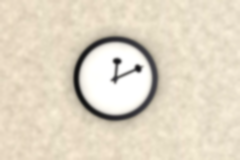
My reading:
h=12 m=11
